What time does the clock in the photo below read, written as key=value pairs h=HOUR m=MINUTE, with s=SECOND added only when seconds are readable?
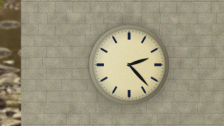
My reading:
h=2 m=23
